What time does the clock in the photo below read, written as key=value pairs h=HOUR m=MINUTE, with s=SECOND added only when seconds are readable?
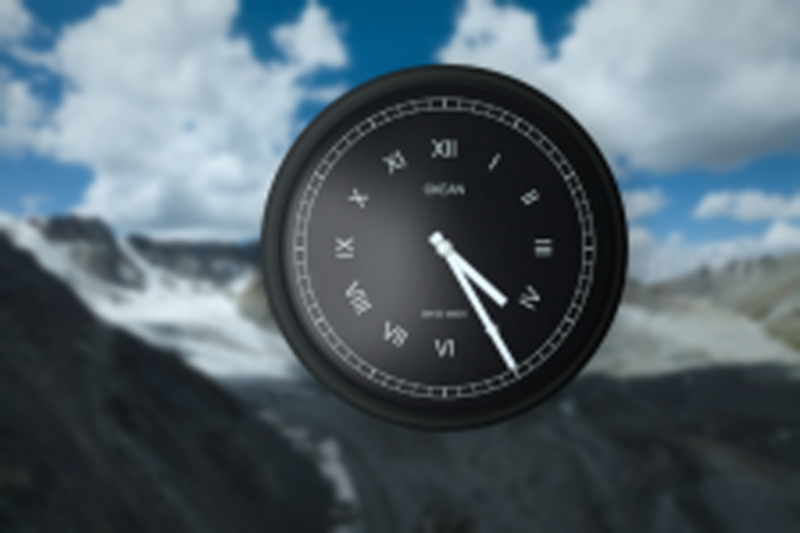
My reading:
h=4 m=25
